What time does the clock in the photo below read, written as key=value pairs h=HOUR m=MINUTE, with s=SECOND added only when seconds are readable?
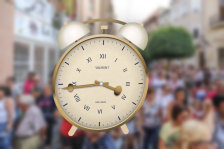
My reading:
h=3 m=44
